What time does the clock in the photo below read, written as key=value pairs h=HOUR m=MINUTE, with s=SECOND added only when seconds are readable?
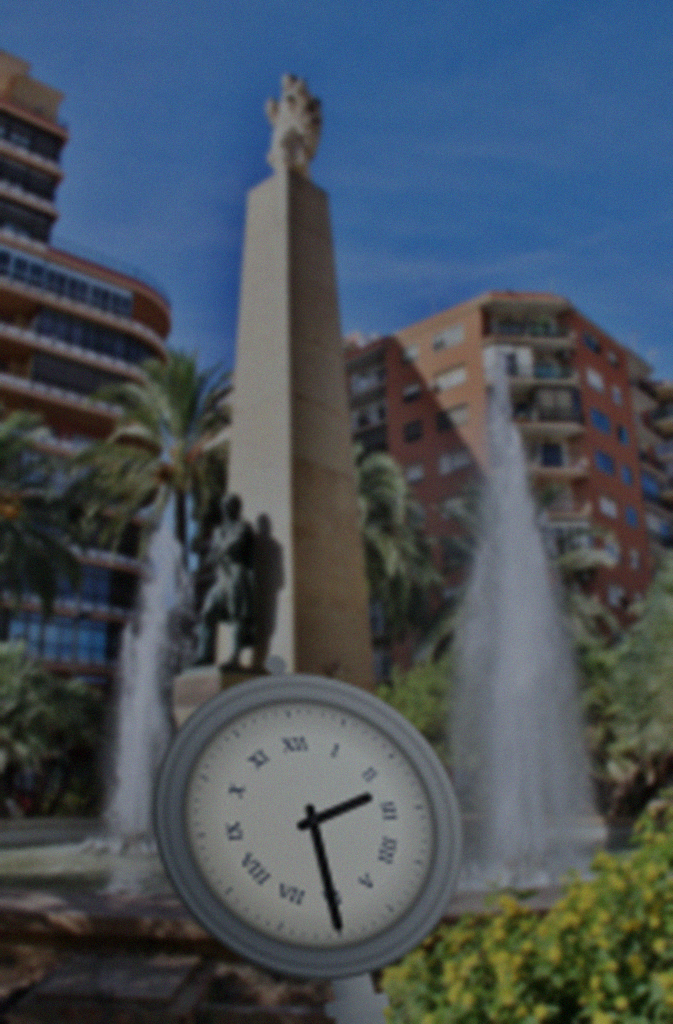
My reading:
h=2 m=30
